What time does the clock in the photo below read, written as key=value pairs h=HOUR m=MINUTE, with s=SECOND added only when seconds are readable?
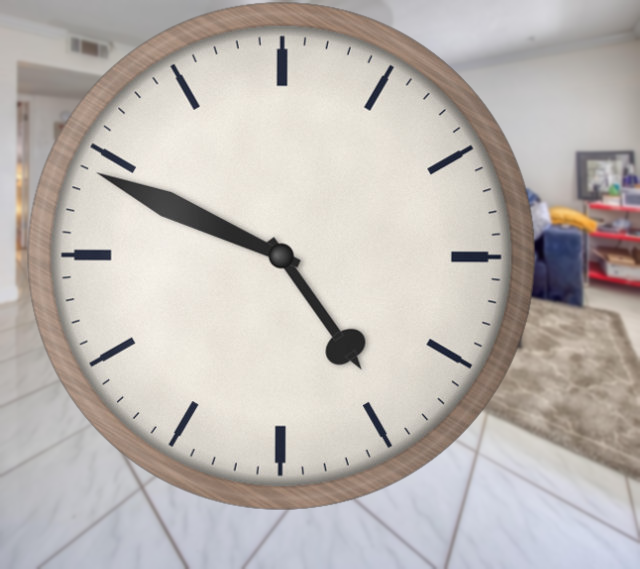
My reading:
h=4 m=49
